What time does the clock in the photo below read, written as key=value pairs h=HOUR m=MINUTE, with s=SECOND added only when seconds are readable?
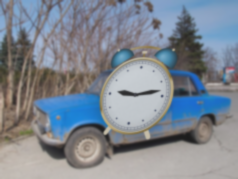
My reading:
h=9 m=13
